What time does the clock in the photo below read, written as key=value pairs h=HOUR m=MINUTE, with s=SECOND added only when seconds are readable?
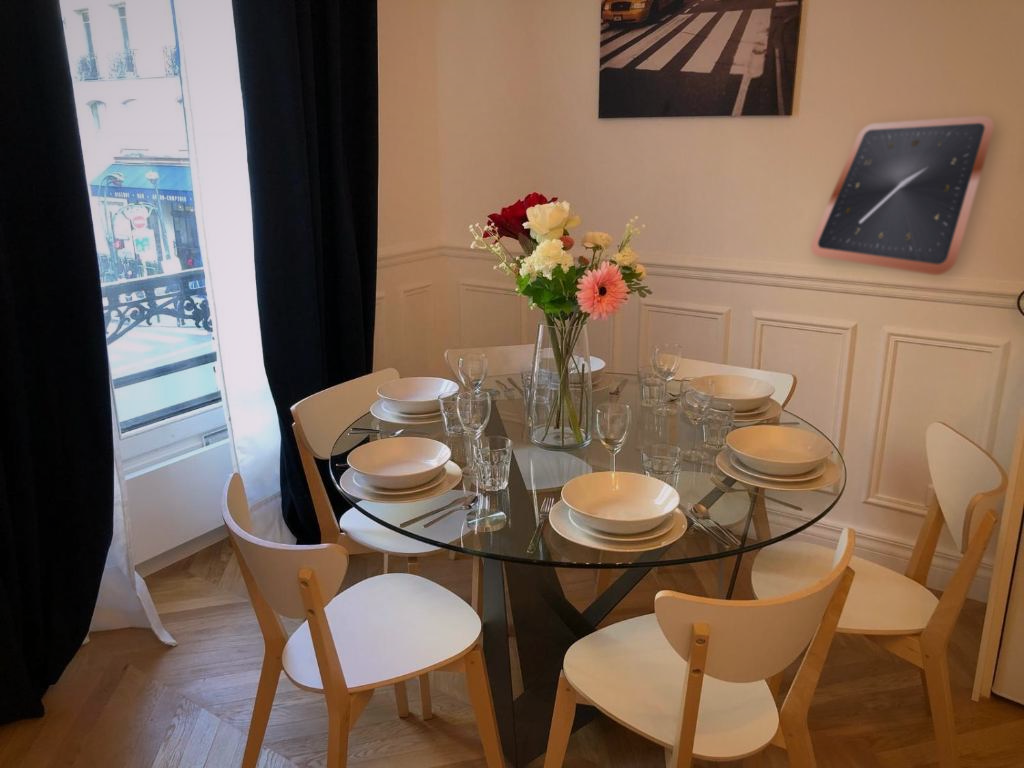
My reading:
h=1 m=36
